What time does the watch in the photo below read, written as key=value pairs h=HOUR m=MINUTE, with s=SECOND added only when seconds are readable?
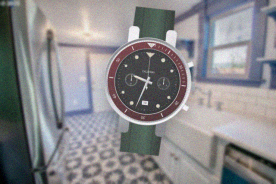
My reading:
h=9 m=33
